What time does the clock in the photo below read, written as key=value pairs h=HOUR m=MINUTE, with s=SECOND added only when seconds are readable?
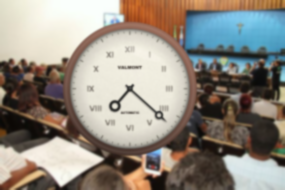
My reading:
h=7 m=22
